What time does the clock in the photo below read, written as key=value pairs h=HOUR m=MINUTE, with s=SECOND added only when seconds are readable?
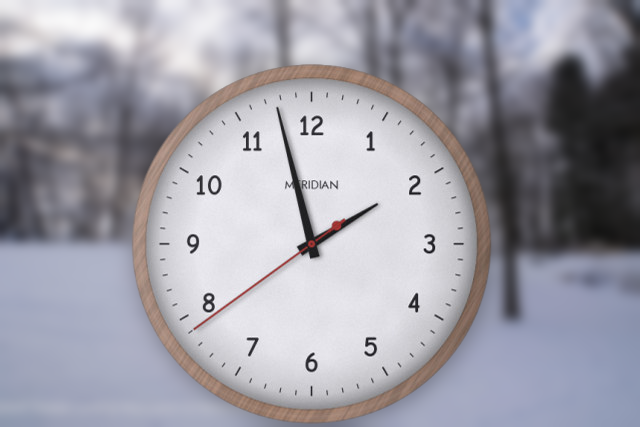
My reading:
h=1 m=57 s=39
